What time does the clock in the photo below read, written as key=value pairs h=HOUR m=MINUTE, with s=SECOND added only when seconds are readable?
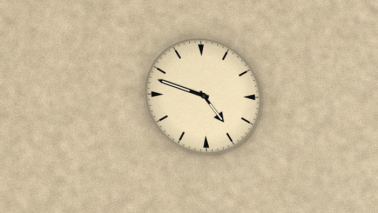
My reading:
h=4 m=48
